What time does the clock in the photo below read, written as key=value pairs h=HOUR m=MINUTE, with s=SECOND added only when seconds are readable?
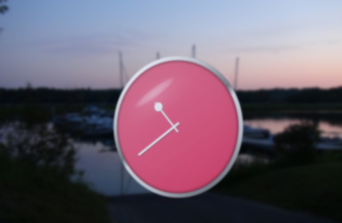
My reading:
h=10 m=39
